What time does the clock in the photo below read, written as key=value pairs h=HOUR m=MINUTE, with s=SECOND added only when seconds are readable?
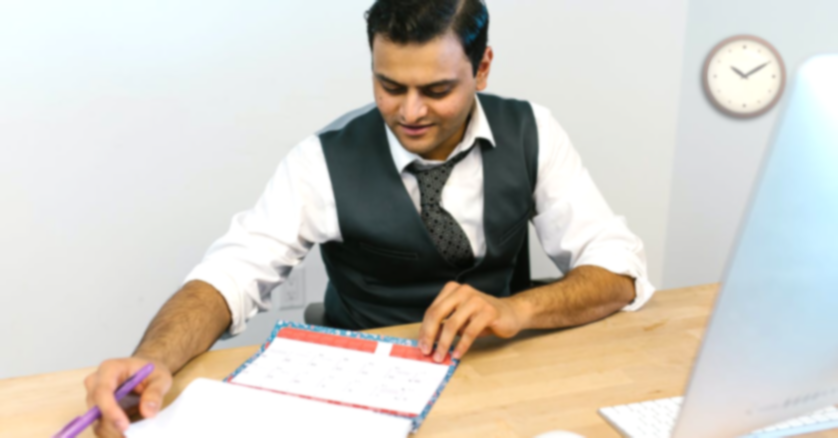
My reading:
h=10 m=10
